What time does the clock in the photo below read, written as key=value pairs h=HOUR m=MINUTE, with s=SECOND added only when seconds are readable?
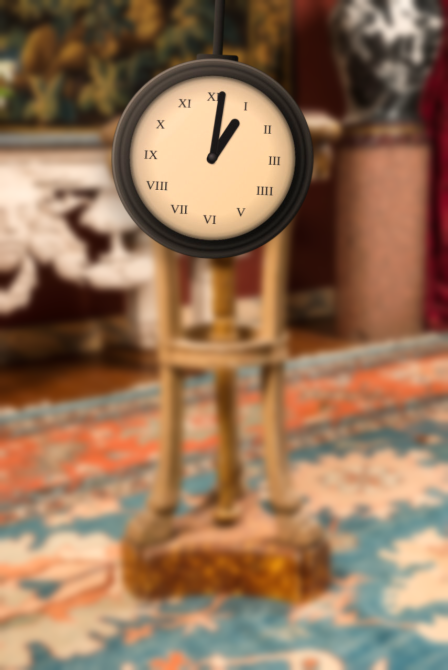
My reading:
h=1 m=1
